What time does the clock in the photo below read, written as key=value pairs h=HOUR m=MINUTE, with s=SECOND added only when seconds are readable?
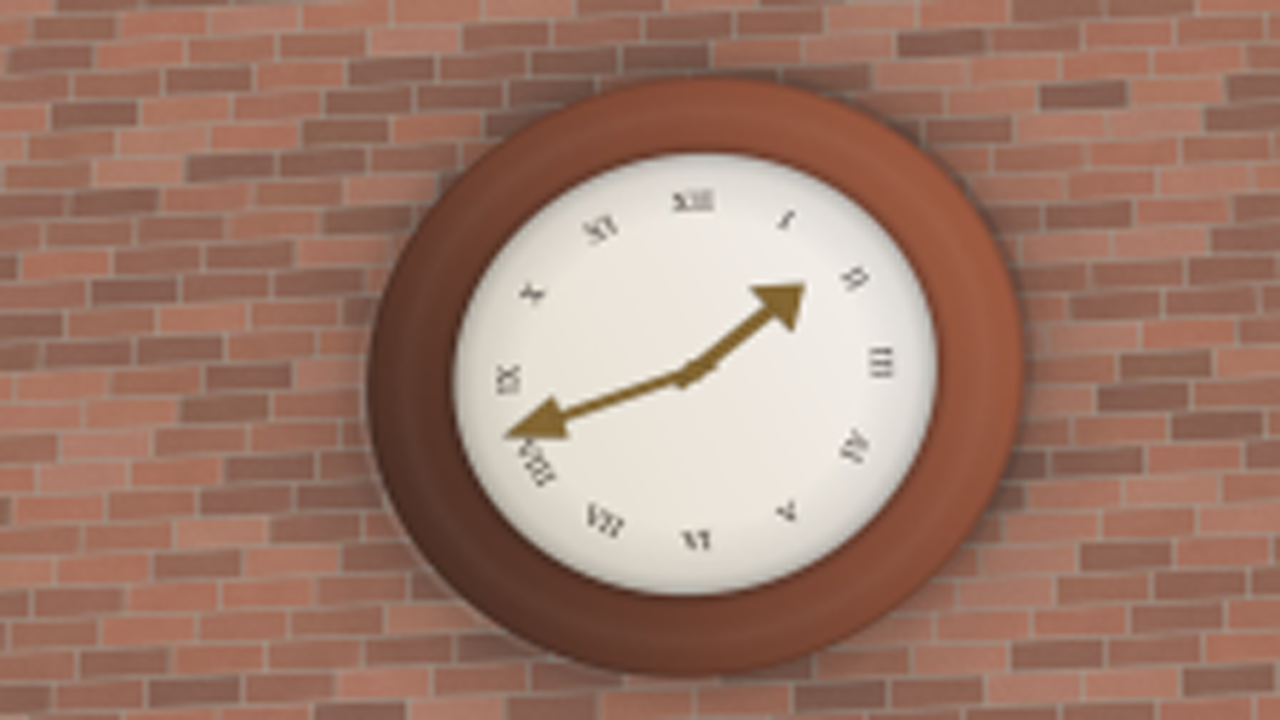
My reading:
h=1 m=42
